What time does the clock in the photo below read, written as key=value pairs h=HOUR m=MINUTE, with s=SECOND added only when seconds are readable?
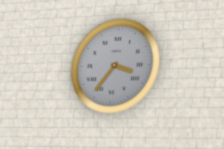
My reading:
h=3 m=36
